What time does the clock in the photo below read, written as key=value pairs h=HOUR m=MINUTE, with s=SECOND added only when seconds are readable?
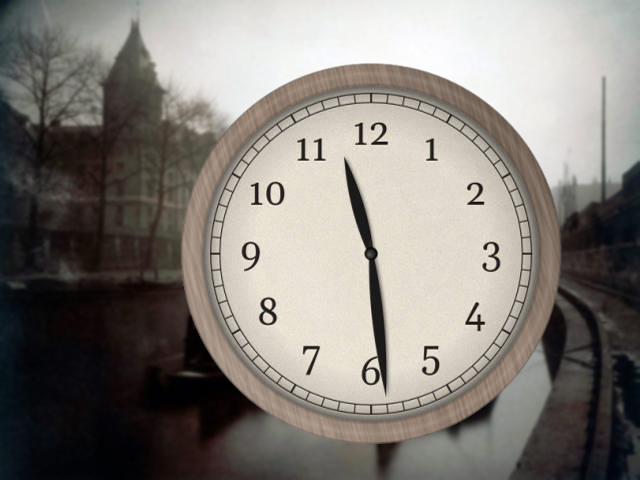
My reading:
h=11 m=29
